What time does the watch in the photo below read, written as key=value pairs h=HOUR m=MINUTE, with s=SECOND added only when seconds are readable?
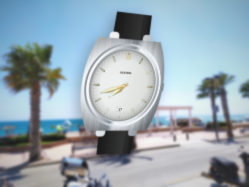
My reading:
h=7 m=42
